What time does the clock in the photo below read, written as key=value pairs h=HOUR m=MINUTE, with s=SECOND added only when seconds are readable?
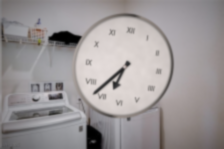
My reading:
h=6 m=37
